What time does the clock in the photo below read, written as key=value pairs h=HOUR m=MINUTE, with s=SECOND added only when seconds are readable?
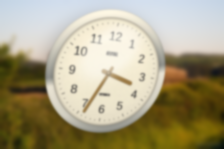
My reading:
h=3 m=34
